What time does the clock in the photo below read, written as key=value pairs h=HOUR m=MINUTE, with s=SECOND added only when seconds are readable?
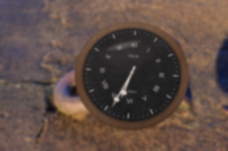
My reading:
h=6 m=34
